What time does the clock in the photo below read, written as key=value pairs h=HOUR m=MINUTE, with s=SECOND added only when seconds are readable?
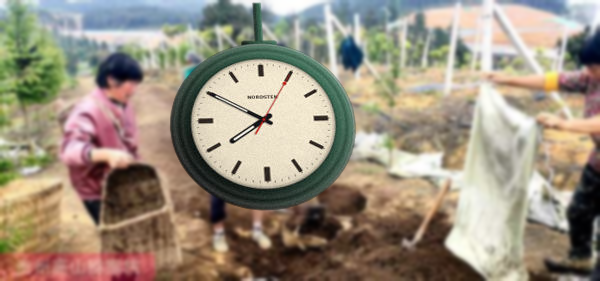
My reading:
h=7 m=50 s=5
